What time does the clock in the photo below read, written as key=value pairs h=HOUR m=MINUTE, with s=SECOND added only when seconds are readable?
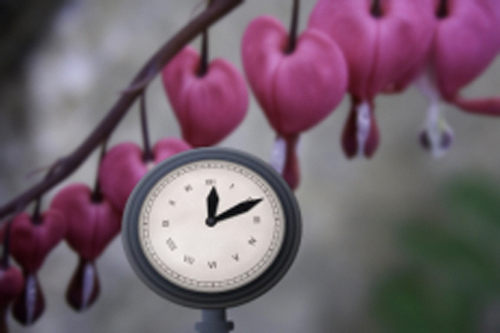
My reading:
h=12 m=11
